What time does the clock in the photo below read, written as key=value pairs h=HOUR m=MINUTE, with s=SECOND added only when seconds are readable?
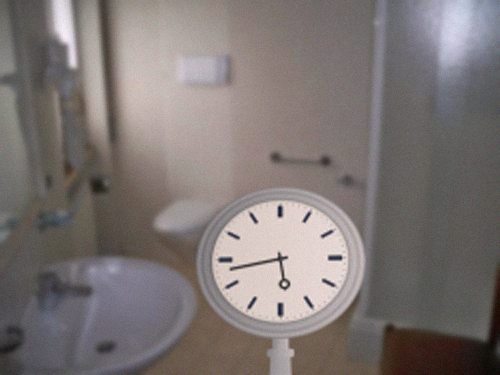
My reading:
h=5 m=43
